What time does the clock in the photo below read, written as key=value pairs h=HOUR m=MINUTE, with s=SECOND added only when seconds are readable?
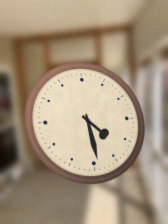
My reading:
h=4 m=29
